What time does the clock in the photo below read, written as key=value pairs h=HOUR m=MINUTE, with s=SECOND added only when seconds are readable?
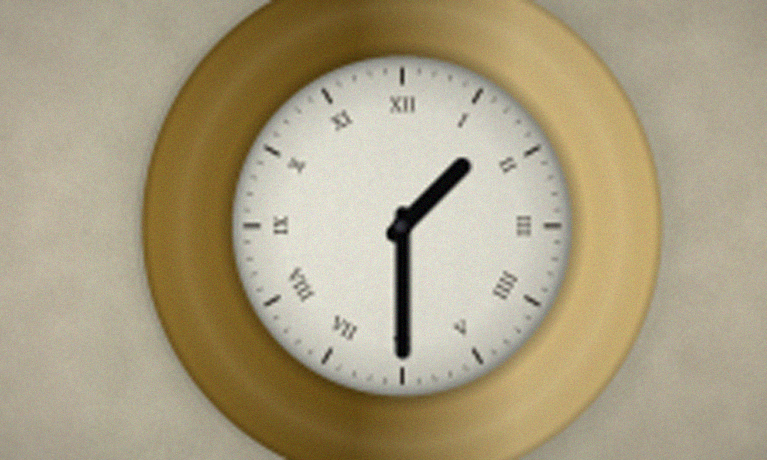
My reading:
h=1 m=30
